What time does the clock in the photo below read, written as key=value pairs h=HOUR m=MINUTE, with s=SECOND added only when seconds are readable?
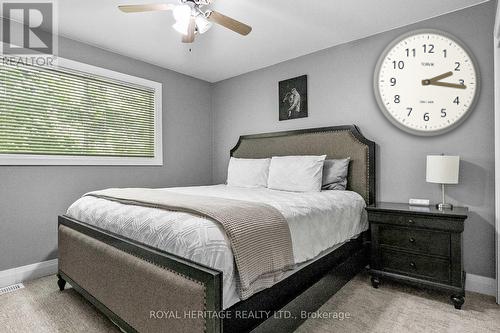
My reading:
h=2 m=16
